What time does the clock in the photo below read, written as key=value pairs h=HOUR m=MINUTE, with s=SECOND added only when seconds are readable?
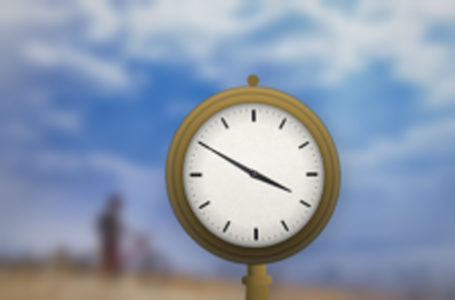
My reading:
h=3 m=50
